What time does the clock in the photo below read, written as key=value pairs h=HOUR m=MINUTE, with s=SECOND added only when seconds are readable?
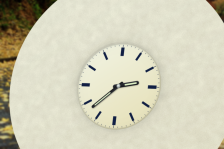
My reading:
h=2 m=38
